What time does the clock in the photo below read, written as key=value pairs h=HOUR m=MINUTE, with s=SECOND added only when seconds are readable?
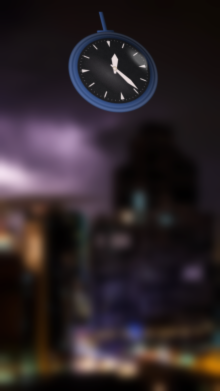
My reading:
h=12 m=24
